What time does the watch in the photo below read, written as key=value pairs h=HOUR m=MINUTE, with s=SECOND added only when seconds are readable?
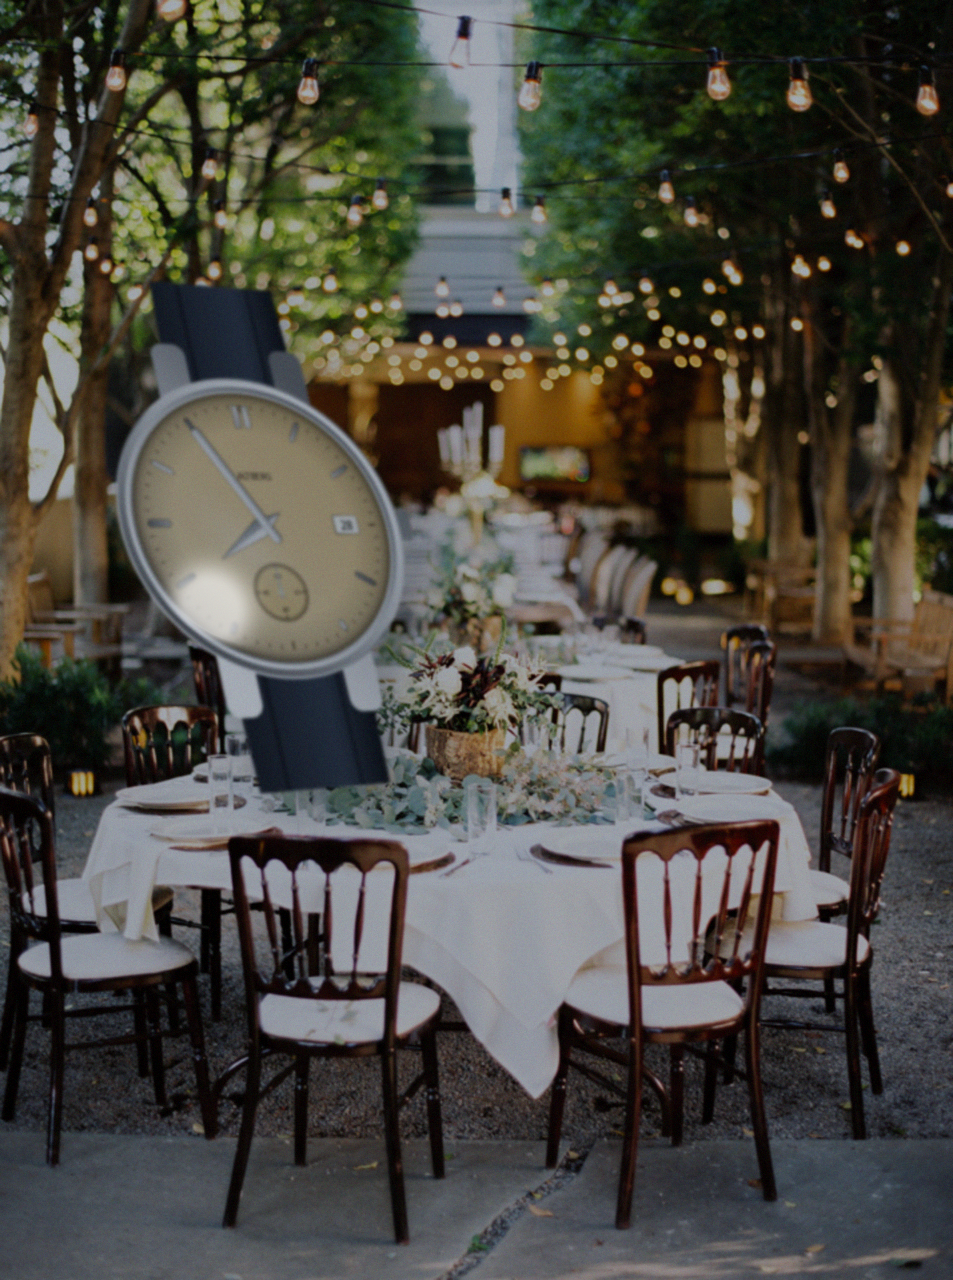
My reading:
h=7 m=55
